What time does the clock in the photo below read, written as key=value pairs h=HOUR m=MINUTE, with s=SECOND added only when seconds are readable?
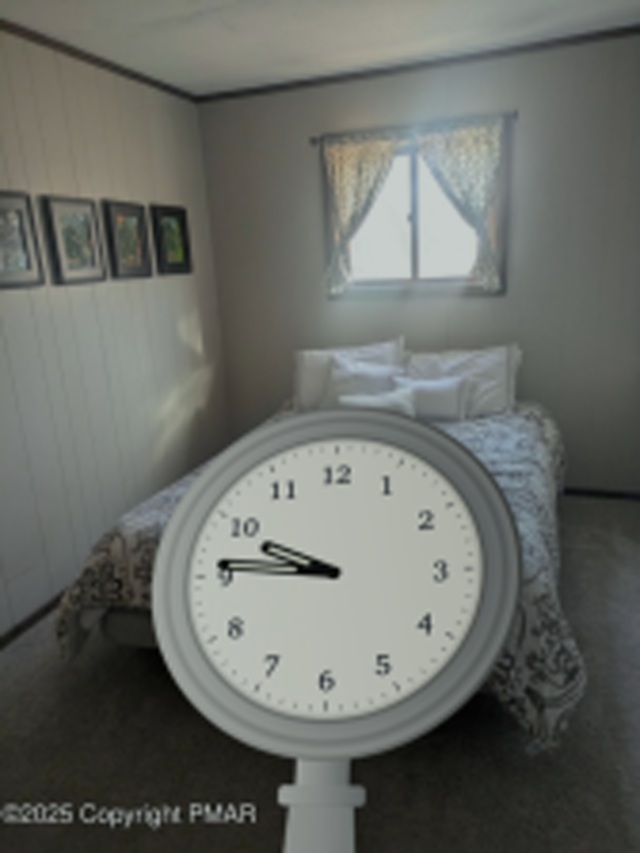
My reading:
h=9 m=46
